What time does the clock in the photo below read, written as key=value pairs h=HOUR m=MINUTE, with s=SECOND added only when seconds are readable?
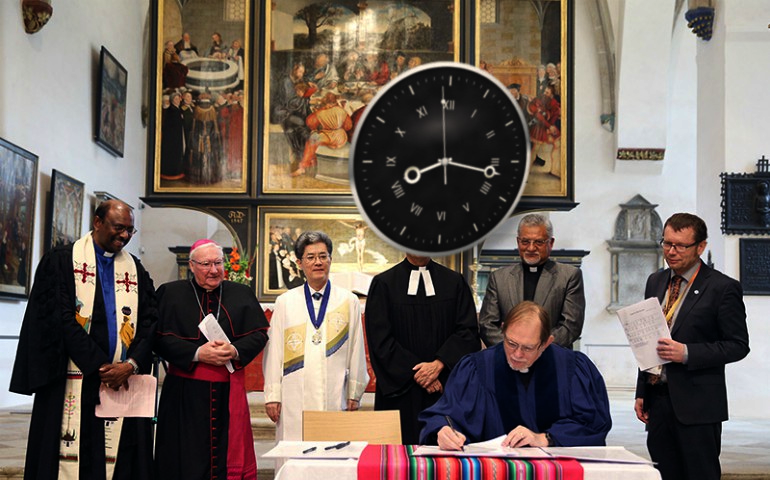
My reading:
h=8 m=16 s=59
